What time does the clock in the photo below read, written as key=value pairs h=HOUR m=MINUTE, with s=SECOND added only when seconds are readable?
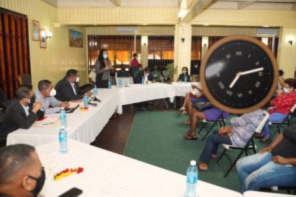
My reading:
h=7 m=13
